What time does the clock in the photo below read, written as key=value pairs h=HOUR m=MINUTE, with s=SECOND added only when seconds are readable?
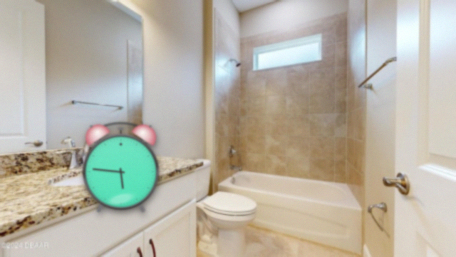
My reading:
h=5 m=46
